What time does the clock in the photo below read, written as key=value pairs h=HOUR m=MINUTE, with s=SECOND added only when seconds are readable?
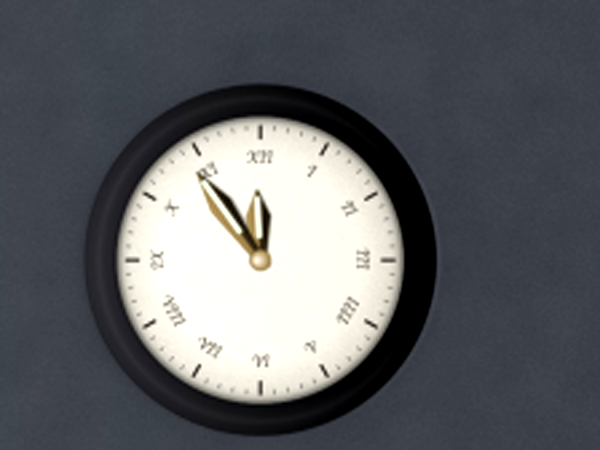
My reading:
h=11 m=54
